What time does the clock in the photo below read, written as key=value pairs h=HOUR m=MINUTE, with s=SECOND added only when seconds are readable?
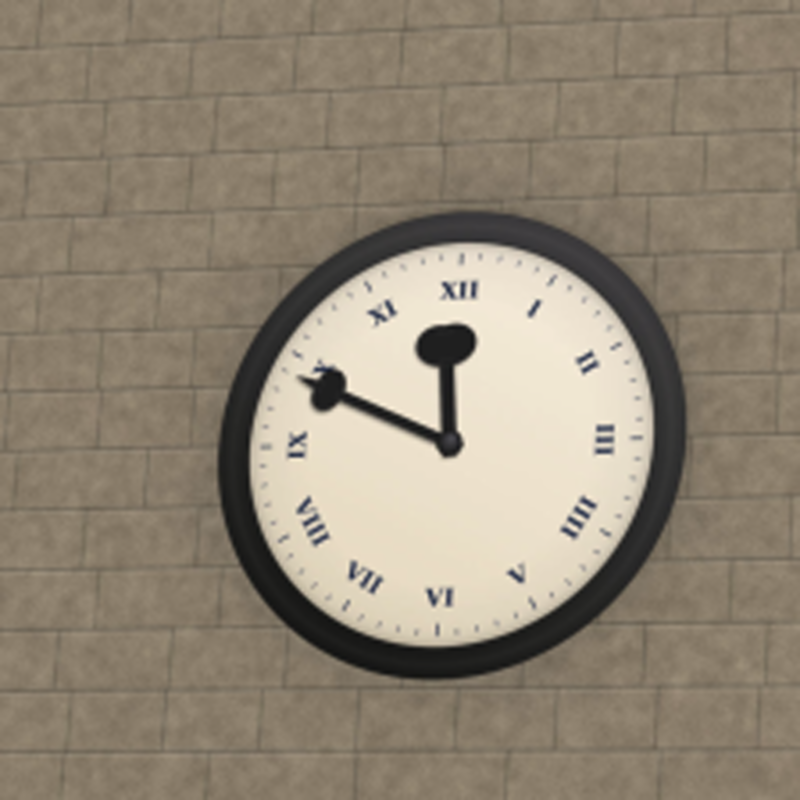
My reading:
h=11 m=49
